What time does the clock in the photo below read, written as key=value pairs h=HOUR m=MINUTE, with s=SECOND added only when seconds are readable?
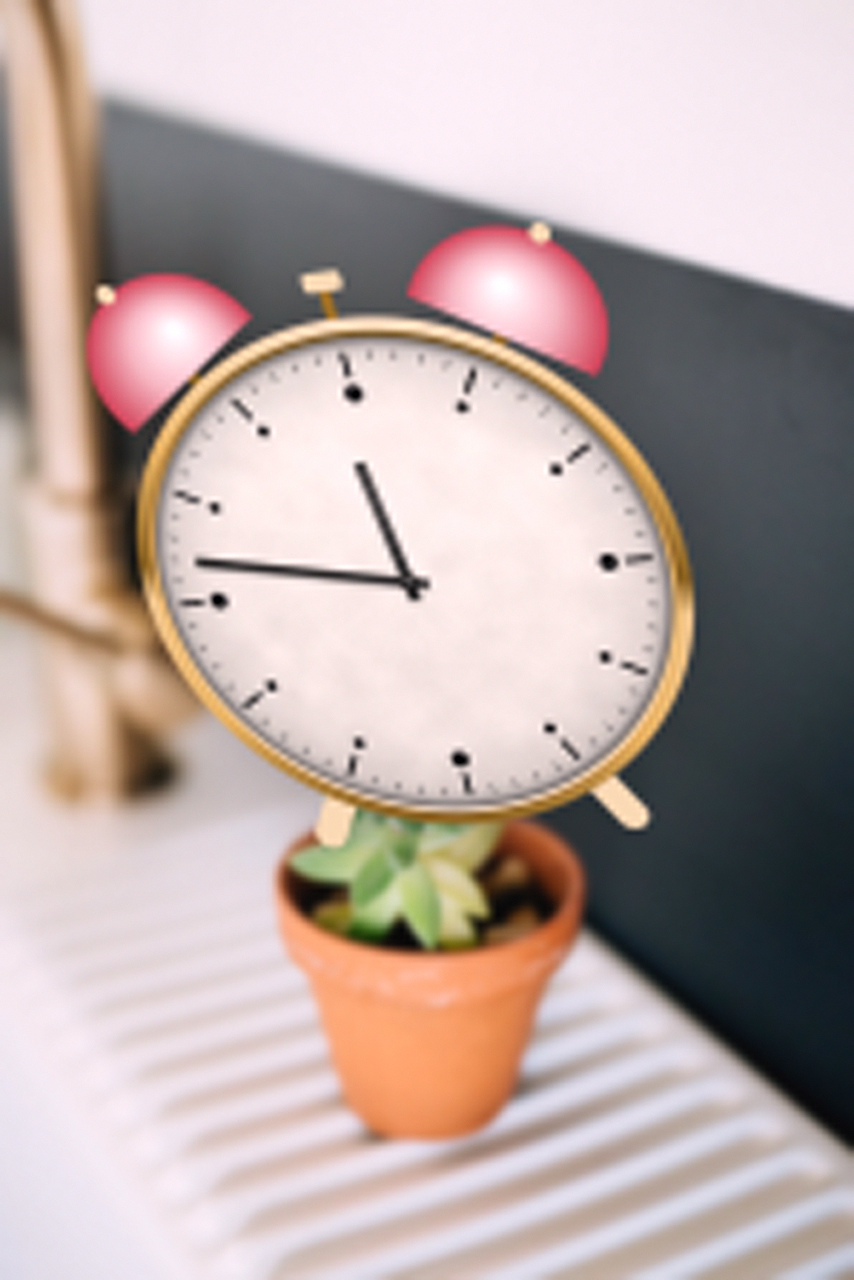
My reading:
h=11 m=47
